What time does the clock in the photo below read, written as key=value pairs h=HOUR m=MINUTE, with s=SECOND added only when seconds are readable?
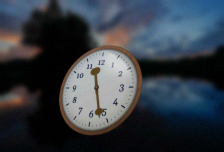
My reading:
h=11 m=27
